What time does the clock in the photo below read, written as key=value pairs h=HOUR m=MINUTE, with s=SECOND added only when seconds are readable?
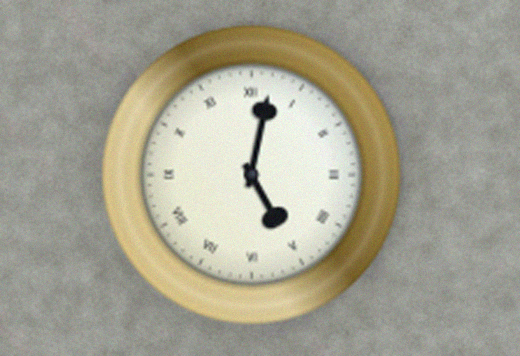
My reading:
h=5 m=2
